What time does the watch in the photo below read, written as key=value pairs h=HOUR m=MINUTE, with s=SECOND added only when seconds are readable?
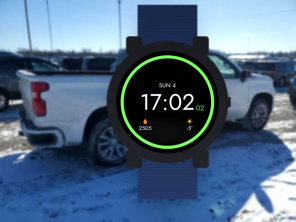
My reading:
h=17 m=2 s=2
